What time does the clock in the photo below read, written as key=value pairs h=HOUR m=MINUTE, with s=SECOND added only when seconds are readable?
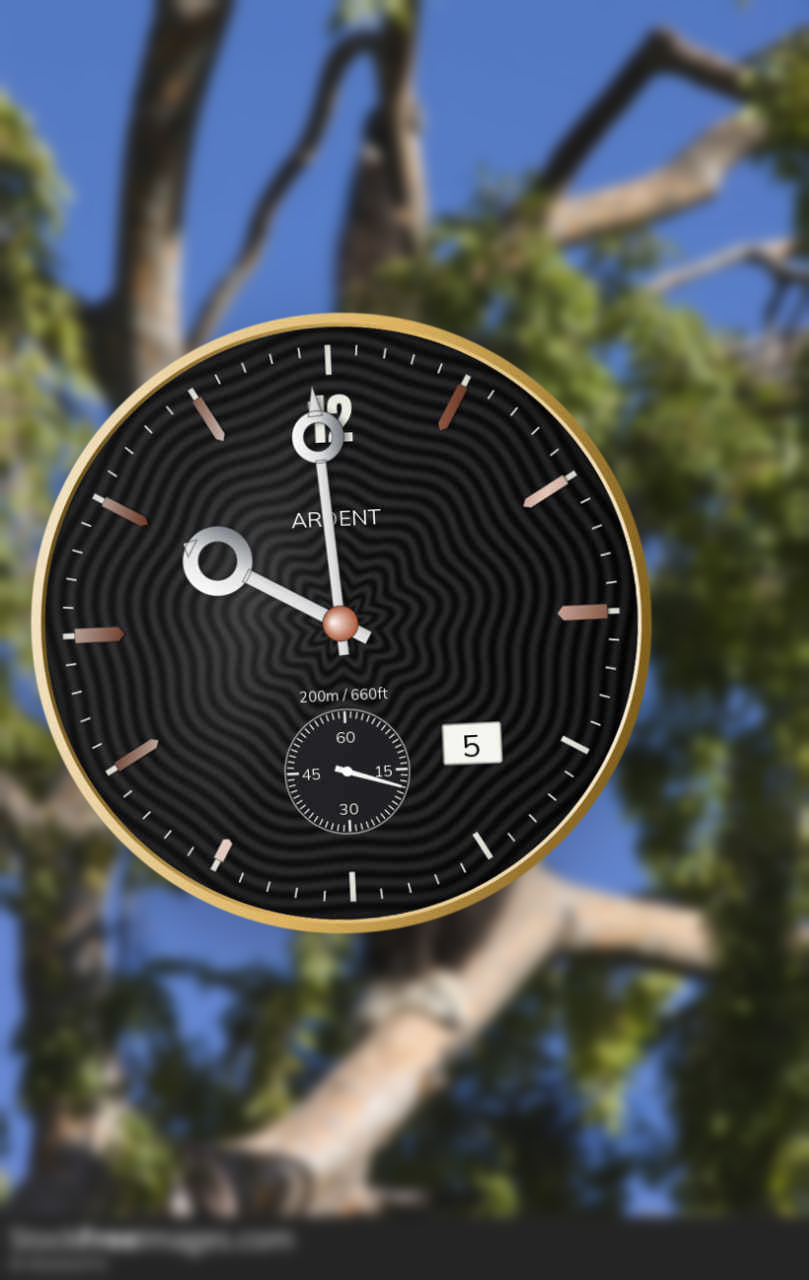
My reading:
h=9 m=59 s=18
